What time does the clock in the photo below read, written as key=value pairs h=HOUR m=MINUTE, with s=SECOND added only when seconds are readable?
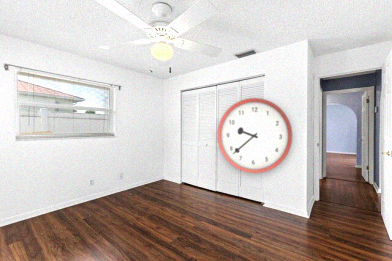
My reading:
h=9 m=38
